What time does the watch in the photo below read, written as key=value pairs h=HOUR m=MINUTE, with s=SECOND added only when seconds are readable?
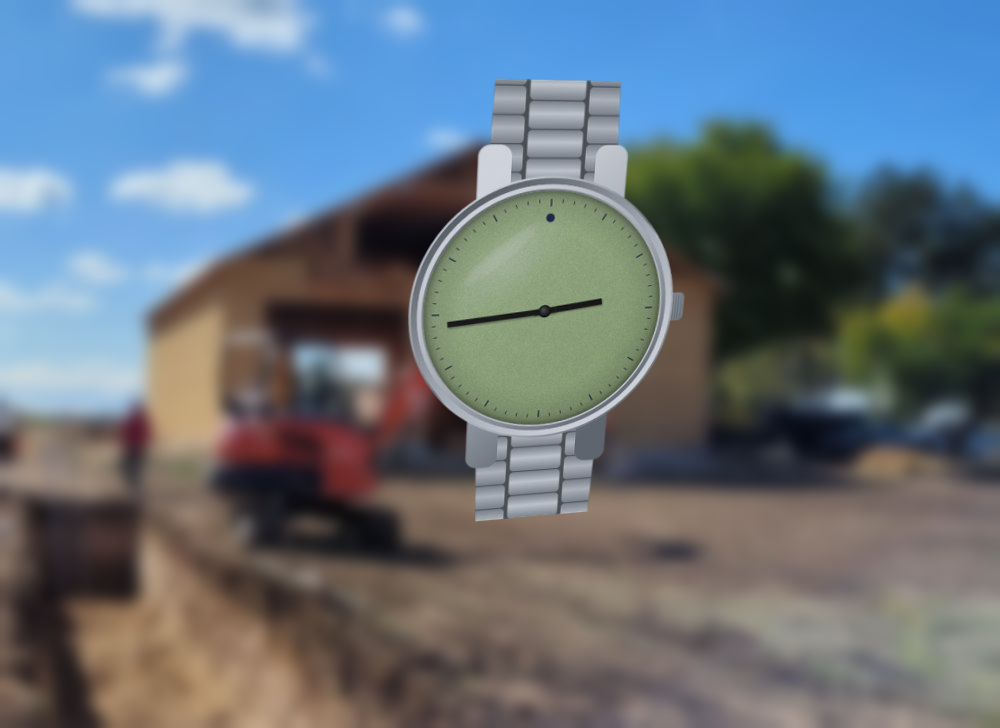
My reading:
h=2 m=44
